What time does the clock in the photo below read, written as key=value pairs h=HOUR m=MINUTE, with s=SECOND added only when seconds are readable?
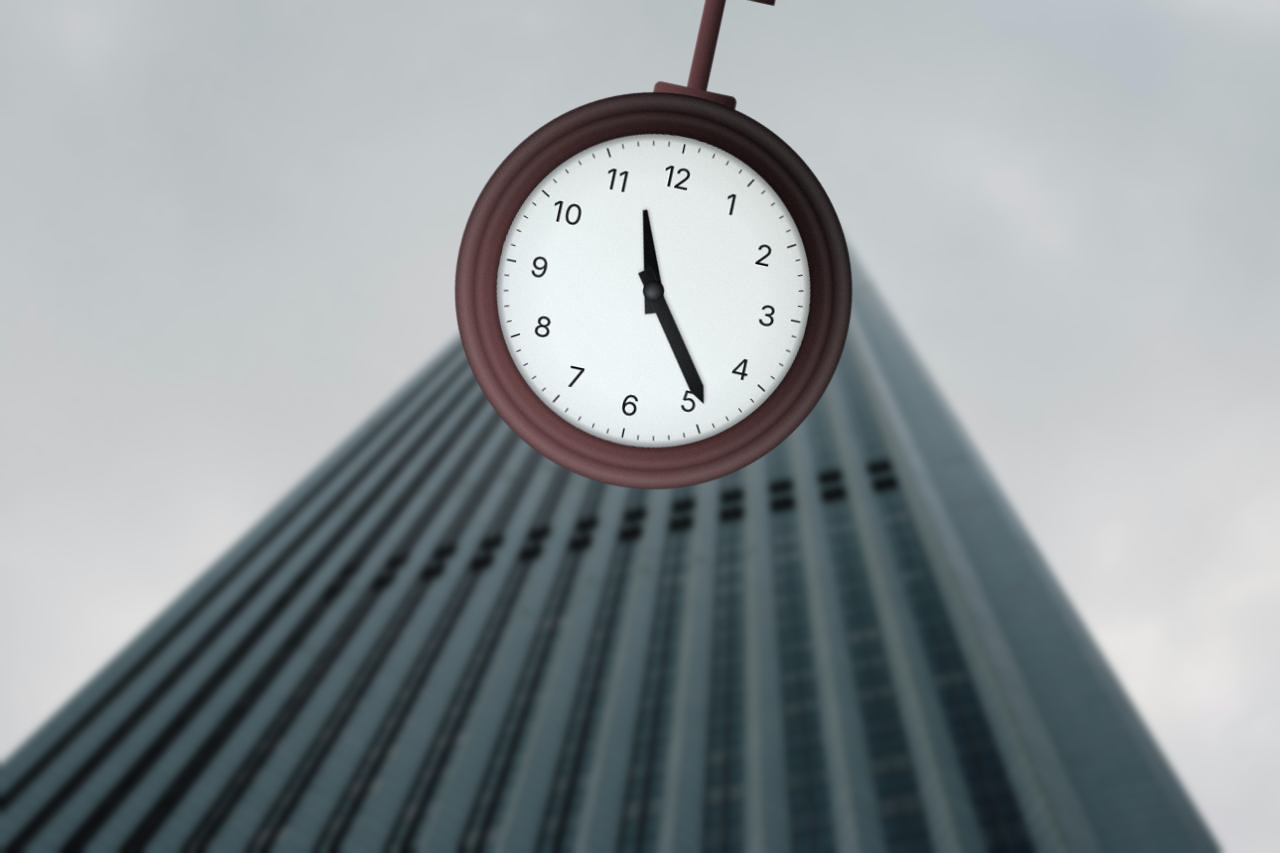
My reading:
h=11 m=24
